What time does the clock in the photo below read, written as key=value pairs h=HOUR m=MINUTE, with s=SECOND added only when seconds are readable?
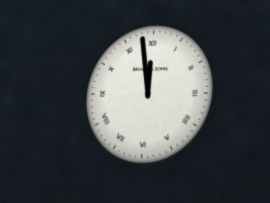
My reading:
h=11 m=58
